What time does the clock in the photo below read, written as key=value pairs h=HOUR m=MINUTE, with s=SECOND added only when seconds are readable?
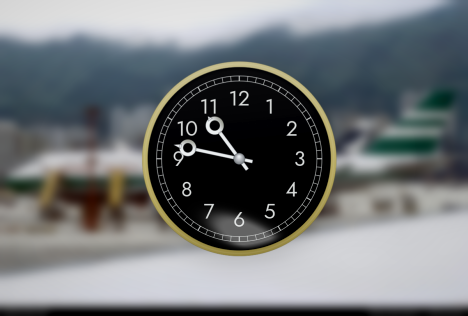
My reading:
h=10 m=47
